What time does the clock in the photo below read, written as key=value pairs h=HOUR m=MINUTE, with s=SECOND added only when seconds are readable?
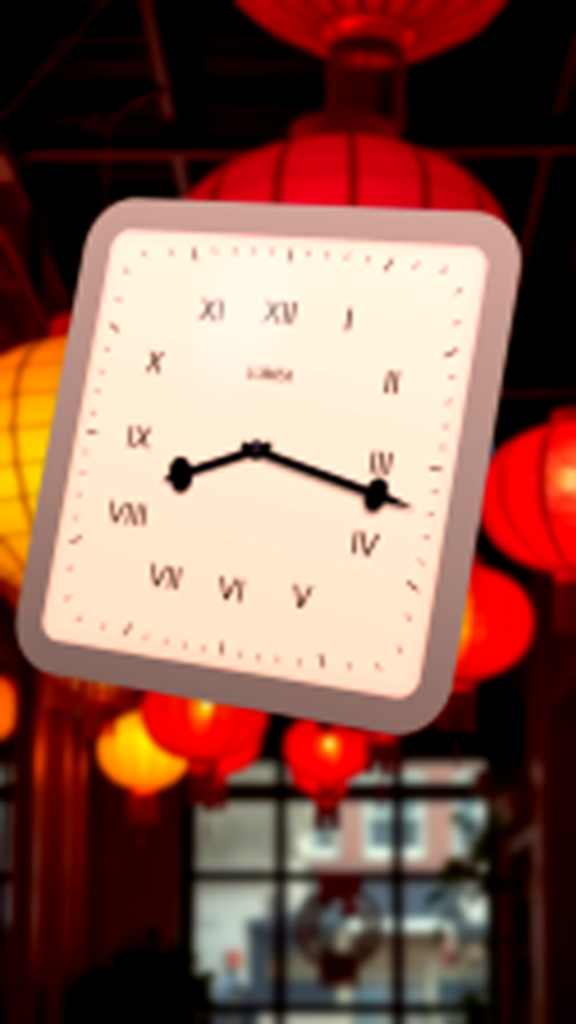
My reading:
h=8 m=17
